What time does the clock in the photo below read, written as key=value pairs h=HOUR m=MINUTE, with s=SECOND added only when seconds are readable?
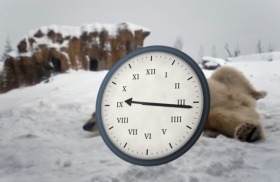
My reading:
h=9 m=16
